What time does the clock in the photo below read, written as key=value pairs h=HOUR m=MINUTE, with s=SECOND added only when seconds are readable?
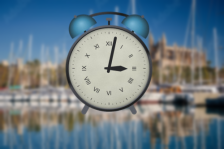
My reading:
h=3 m=2
